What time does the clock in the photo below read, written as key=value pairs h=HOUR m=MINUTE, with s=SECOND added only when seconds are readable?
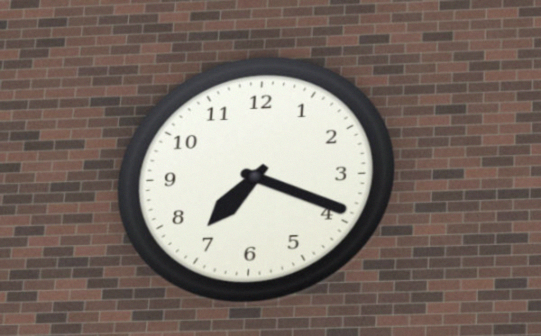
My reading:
h=7 m=19
